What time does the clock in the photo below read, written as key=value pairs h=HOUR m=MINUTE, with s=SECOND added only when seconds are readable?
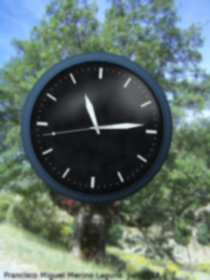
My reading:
h=11 m=13 s=43
